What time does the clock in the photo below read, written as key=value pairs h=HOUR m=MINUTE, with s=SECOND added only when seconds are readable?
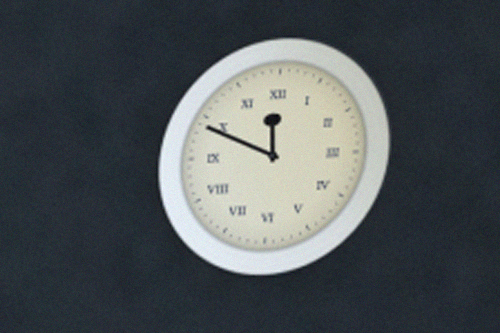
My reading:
h=11 m=49
